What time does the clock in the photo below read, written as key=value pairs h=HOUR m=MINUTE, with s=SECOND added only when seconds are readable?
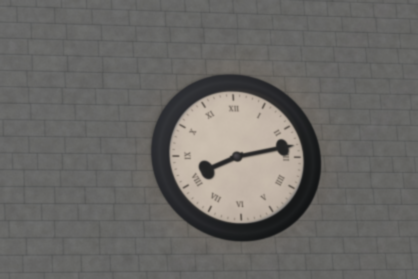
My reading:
h=8 m=13
